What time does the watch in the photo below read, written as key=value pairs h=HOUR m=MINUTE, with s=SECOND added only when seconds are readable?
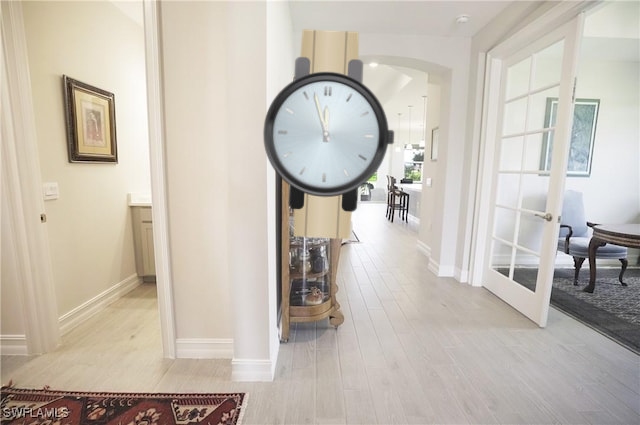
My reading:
h=11 m=57
